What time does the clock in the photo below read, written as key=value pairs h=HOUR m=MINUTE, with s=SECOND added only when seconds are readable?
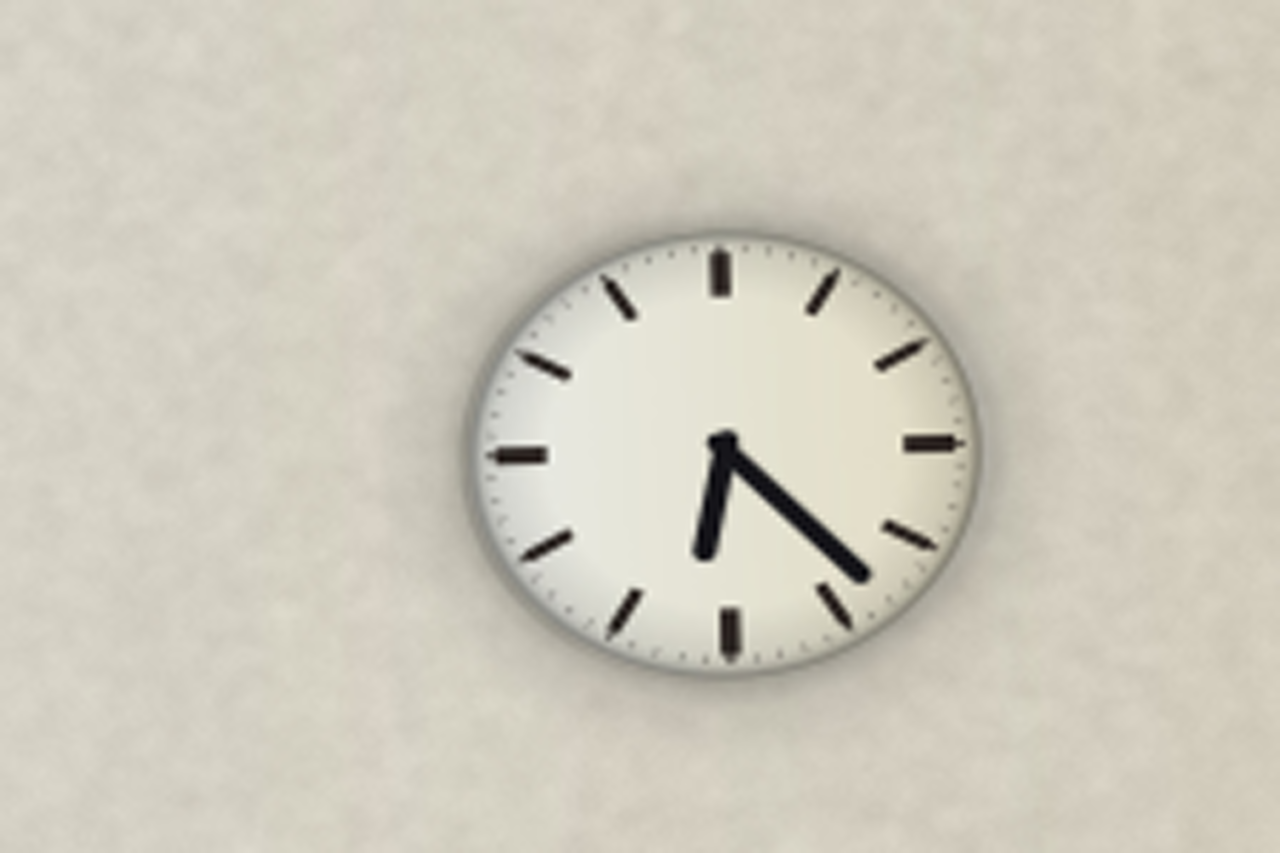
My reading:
h=6 m=23
